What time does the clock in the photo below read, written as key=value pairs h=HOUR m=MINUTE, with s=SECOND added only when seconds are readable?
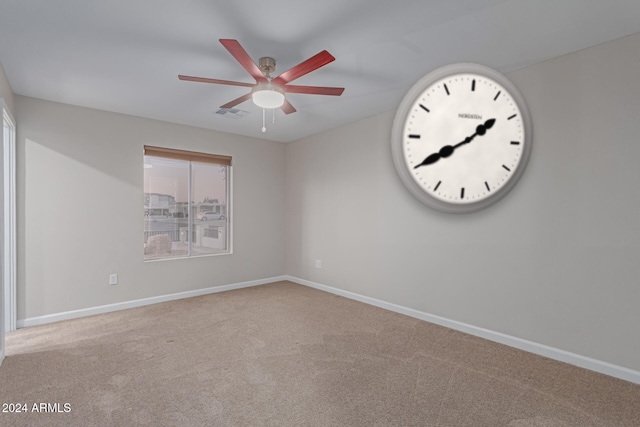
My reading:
h=1 m=40
